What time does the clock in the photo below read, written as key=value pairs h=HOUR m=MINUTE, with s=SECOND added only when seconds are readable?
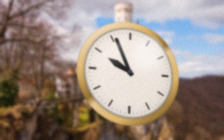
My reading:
h=9 m=56
